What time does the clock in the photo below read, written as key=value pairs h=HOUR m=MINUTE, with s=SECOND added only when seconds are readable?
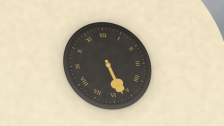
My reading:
h=5 m=27
